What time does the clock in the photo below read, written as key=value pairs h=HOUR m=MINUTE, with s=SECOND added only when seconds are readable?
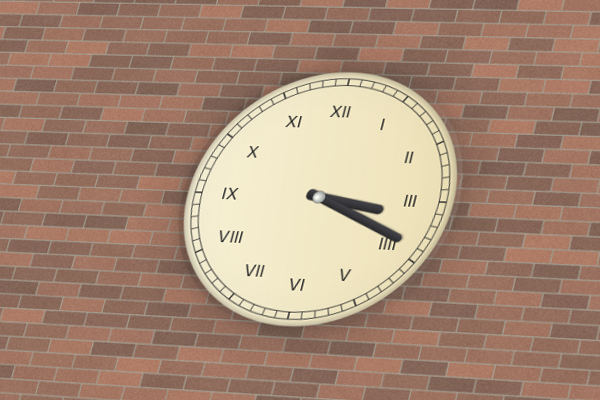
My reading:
h=3 m=19
